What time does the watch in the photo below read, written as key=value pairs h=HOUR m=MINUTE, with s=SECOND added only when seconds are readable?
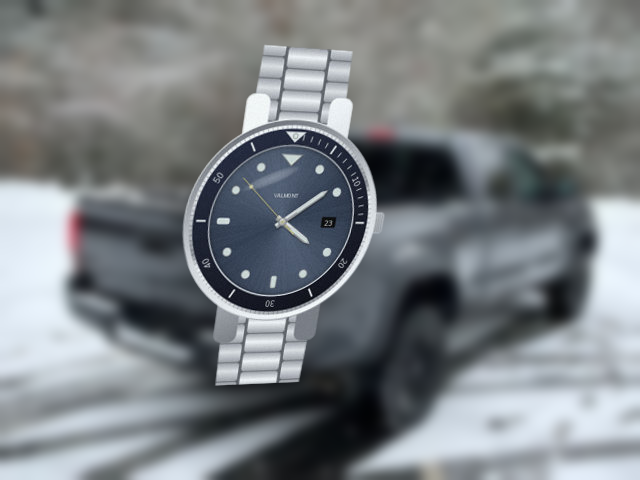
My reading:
h=4 m=8 s=52
